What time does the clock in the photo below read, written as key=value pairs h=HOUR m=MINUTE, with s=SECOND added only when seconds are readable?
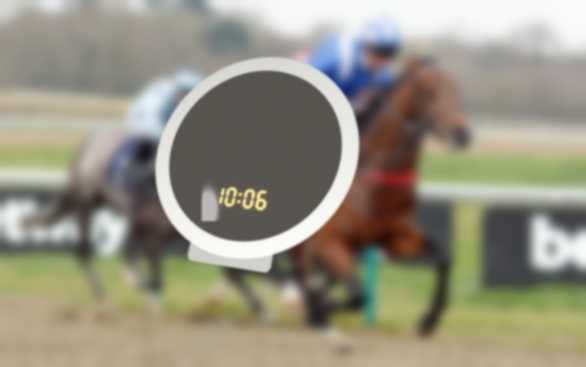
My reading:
h=10 m=6
